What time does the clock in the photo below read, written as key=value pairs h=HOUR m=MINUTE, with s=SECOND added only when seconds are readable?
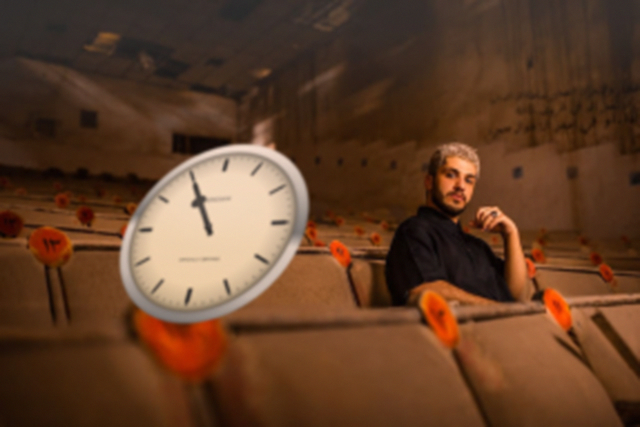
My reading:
h=10 m=55
